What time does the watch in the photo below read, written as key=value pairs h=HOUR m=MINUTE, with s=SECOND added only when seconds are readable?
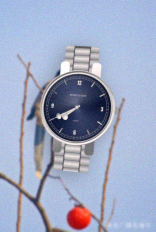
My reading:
h=7 m=40
